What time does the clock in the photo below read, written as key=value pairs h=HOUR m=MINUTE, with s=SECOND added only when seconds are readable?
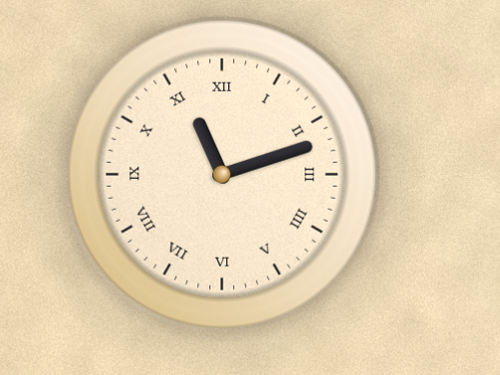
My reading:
h=11 m=12
